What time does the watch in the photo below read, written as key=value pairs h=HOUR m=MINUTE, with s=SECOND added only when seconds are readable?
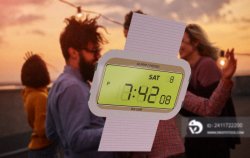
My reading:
h=7 m=42 s=8
